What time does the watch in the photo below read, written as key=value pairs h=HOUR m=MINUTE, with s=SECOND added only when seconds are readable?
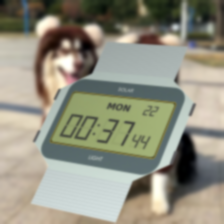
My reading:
h=0 m=37 s=44
